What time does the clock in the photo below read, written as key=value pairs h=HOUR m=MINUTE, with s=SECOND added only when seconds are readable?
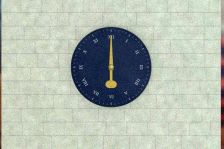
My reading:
h=6 m=0
